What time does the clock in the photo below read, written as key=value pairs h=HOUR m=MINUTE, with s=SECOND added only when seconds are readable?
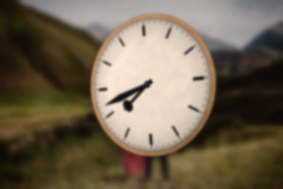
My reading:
h=7 m=42
